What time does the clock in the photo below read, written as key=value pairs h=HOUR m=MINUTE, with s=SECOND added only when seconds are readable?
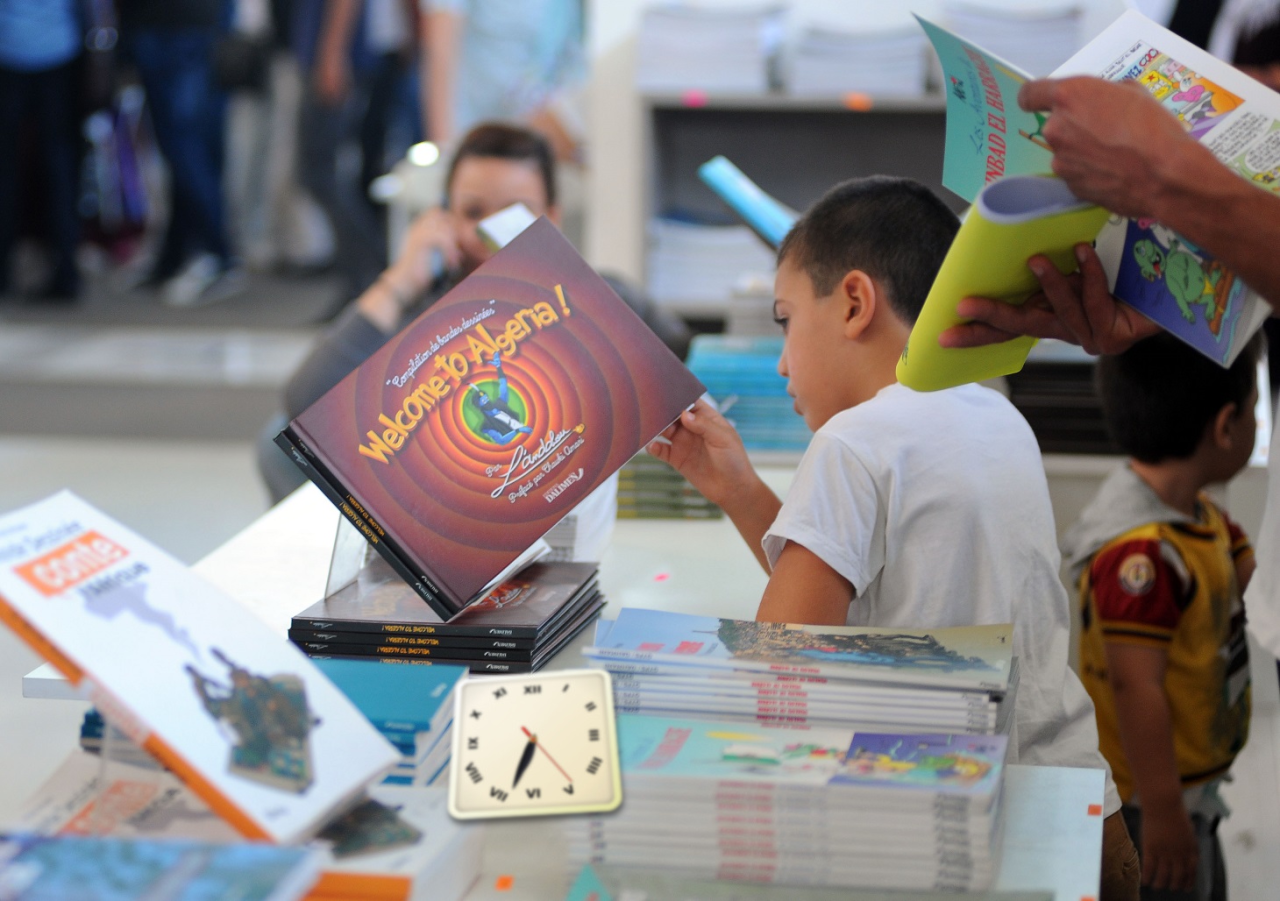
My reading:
h=6 m=33 s=24
